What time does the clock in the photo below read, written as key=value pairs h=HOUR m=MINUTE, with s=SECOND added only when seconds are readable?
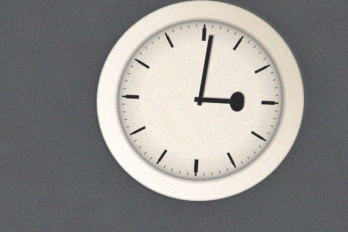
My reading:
h=3 m=1
